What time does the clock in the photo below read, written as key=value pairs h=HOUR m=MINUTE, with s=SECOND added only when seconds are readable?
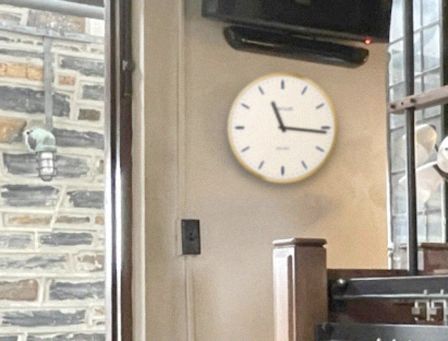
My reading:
h=11 m=16
